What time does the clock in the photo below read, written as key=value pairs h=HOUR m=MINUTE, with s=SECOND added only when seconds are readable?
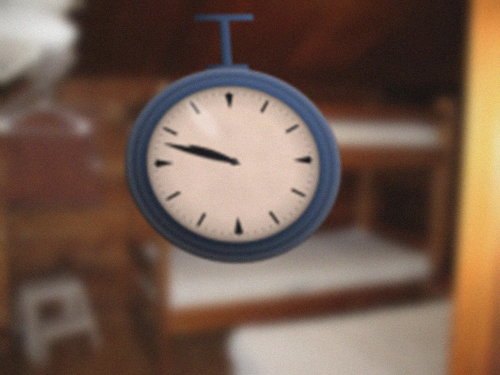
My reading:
h=9 m=48
